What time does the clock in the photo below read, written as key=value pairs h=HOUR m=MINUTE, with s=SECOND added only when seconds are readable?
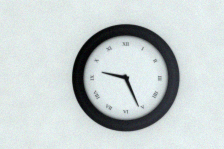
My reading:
h=9 m=26
